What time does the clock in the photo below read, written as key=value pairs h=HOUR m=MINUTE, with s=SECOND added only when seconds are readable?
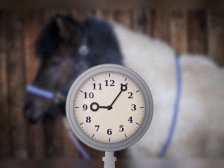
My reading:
h=9 m=6
